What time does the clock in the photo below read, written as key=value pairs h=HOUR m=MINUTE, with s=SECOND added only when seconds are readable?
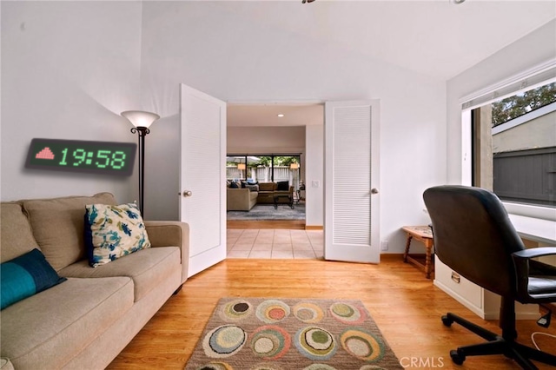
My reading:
h=19 m=58
